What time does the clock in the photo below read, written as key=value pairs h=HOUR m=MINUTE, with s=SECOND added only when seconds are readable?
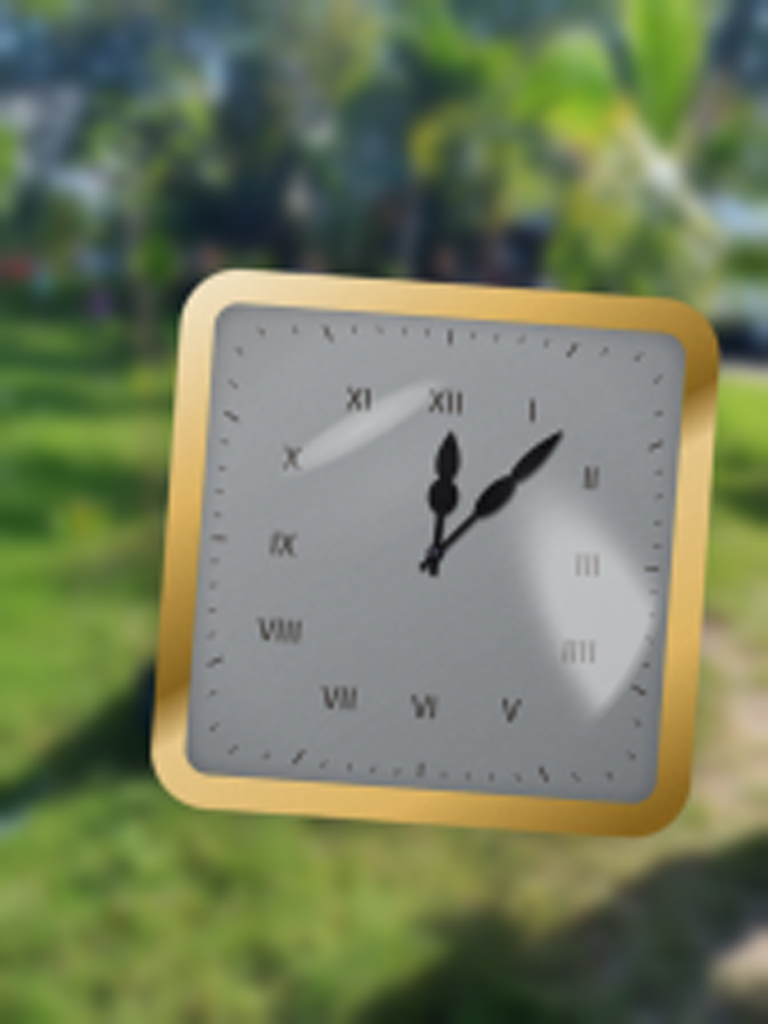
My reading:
h=12 m=7
